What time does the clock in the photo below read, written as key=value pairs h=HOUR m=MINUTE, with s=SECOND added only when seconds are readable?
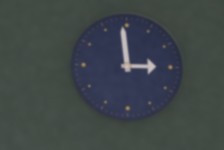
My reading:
h=2 m=59
